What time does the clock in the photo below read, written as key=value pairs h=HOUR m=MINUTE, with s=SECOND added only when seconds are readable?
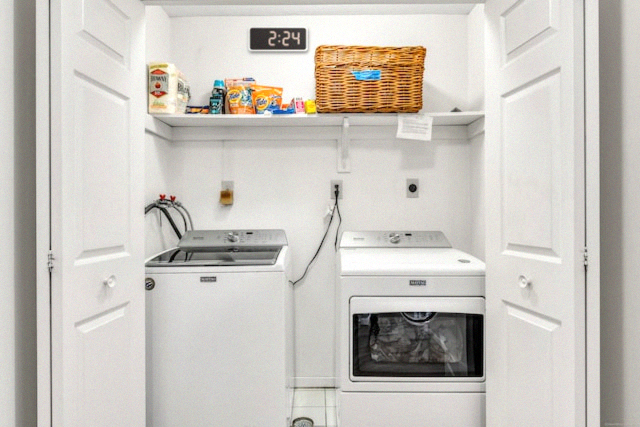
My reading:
h=2 m=24
